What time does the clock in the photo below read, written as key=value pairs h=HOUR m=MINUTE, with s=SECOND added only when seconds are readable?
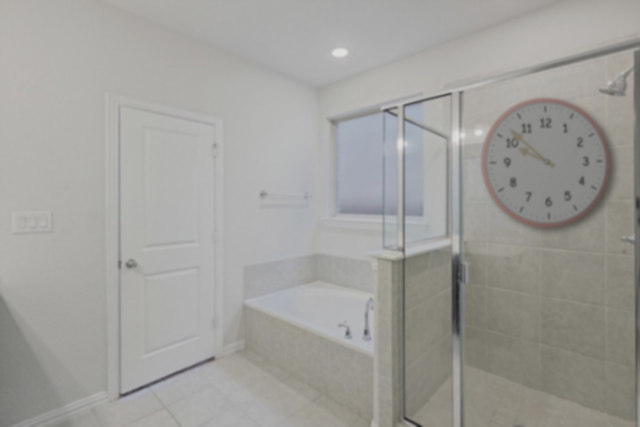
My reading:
h=9 m=52
